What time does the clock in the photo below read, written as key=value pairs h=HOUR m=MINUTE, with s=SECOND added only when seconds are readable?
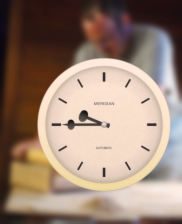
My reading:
h=9 m=45
